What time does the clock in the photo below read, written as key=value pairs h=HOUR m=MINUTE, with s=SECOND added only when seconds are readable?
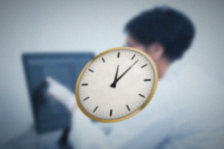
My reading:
h=12 m=7
